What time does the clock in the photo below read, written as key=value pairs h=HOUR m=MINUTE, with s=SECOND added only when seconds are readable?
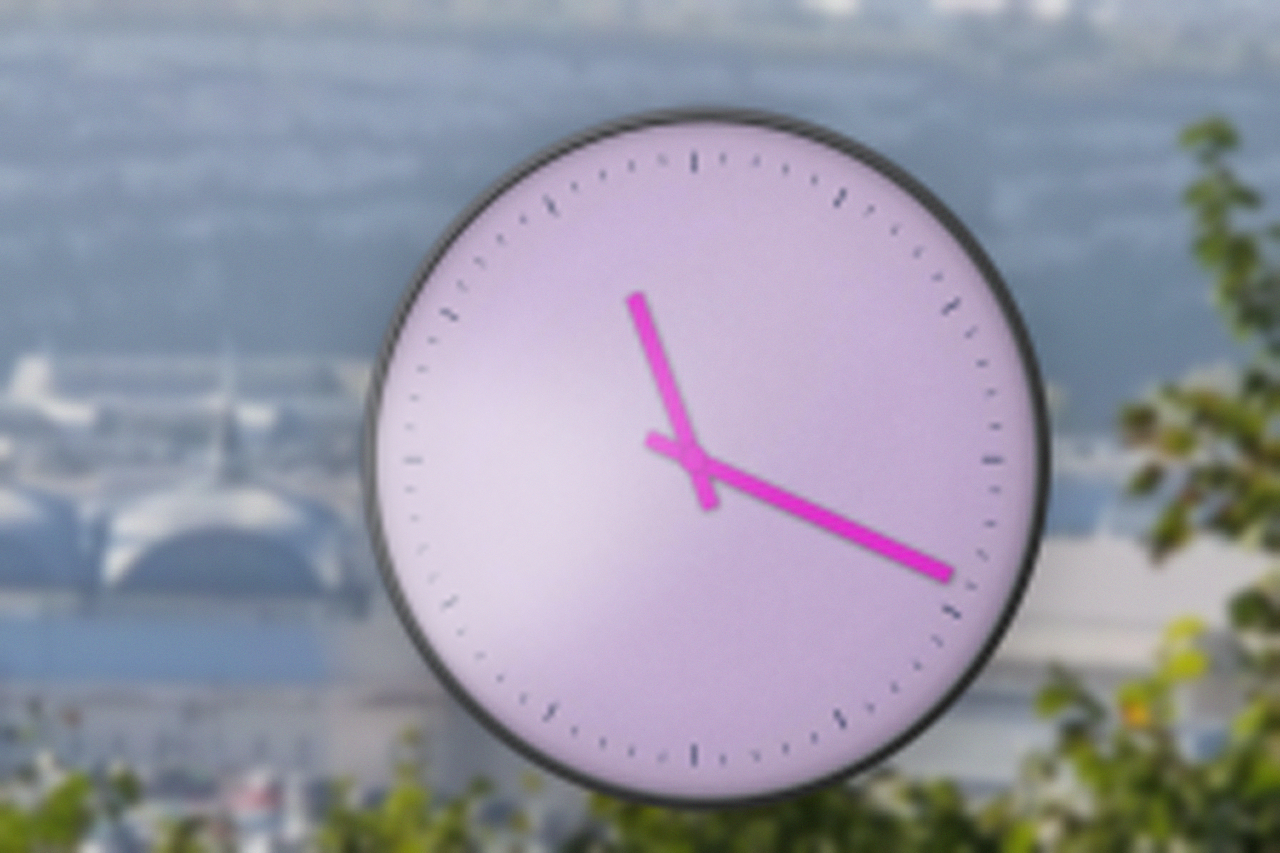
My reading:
h=11 m=19
